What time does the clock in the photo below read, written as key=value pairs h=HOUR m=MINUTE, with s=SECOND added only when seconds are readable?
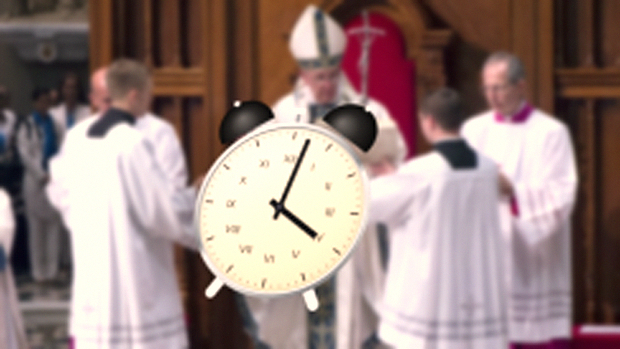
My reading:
h=4 m=2
